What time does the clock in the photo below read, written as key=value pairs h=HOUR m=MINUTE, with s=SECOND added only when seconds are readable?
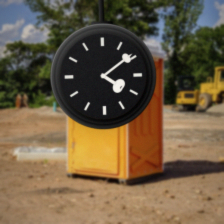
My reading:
h=4 m=9
